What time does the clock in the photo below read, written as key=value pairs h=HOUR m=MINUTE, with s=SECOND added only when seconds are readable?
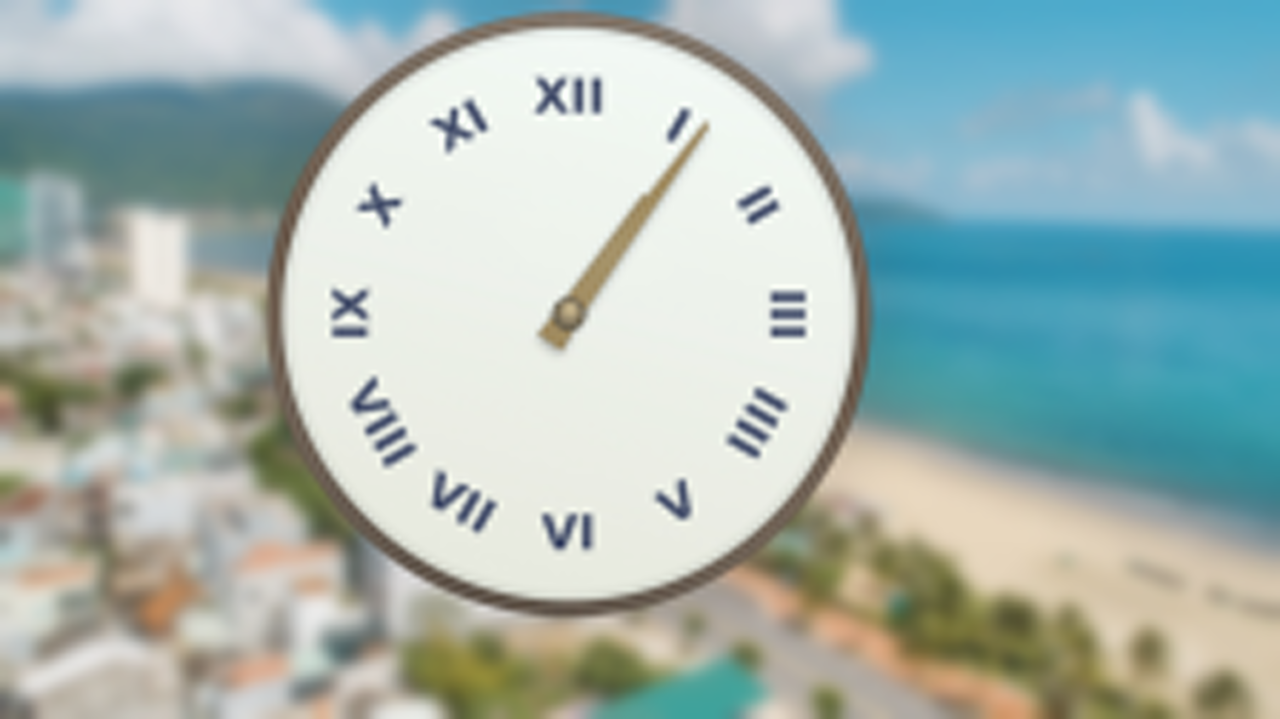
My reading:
h=1 m=6
